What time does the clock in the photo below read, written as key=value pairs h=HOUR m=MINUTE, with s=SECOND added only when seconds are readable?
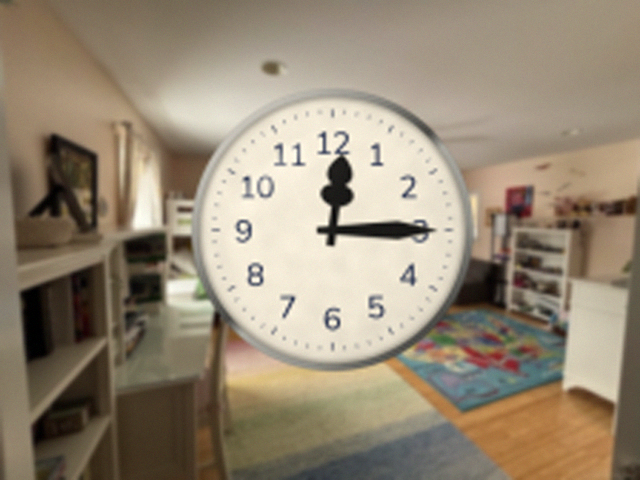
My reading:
h=12 m=15
